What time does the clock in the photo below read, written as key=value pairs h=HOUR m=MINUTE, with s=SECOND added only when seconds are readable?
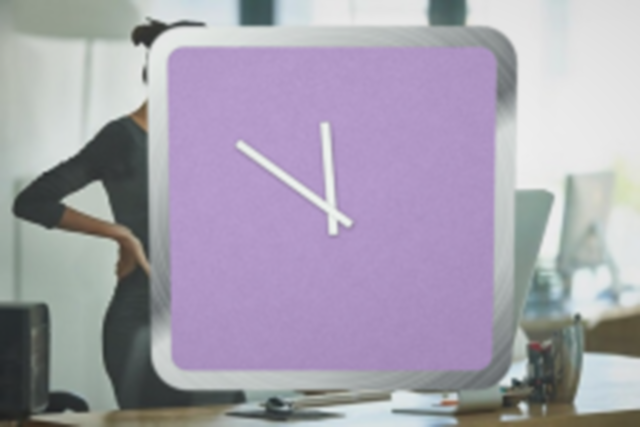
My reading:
h=11 m=51
